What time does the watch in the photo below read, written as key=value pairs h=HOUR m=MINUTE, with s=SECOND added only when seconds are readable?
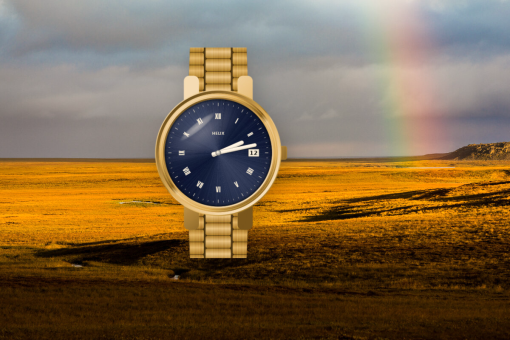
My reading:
h=2 m=13
